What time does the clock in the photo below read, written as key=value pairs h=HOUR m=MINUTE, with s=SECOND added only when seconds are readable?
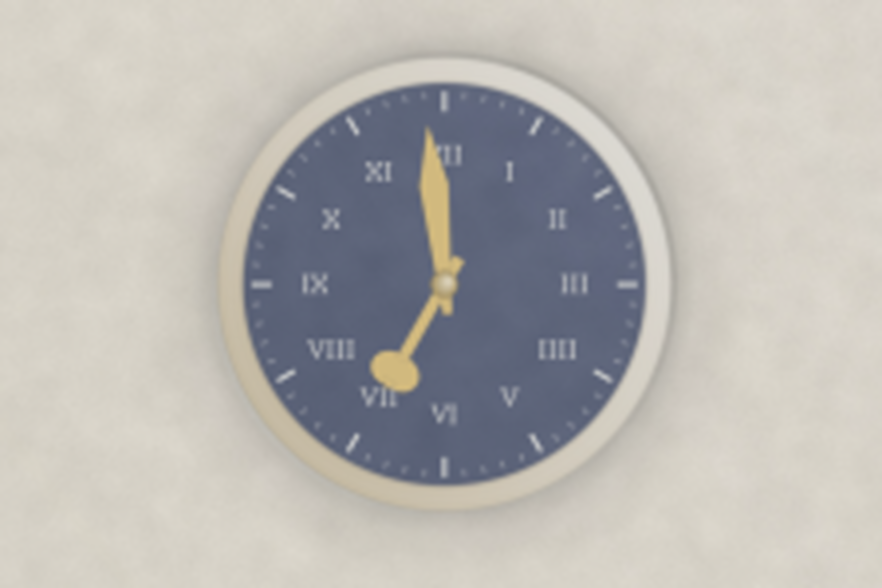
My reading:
h=6 m=59
